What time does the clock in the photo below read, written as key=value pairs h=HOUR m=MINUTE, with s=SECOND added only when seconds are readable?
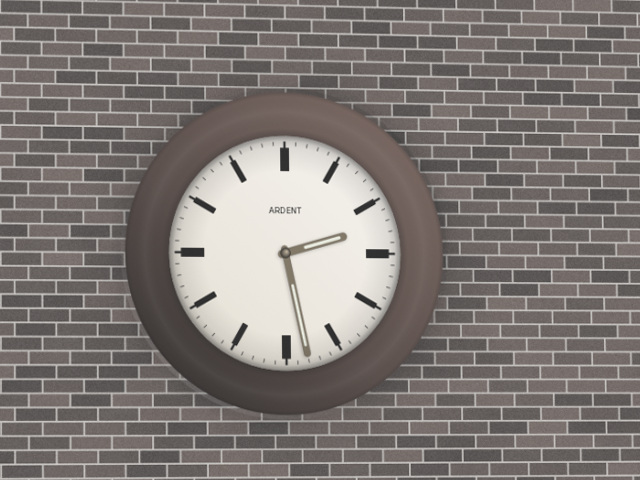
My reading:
h=2 m=28
